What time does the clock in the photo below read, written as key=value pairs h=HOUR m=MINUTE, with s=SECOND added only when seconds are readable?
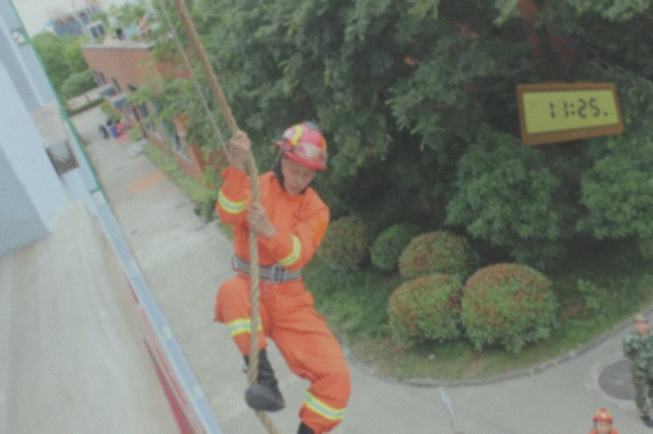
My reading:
h=11 m=25
